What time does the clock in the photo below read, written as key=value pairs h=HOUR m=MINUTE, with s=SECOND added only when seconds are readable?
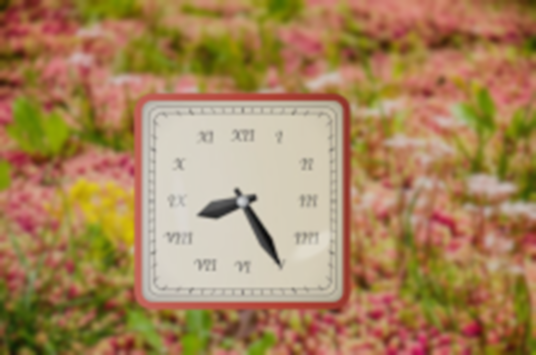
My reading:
h=8 m=25
